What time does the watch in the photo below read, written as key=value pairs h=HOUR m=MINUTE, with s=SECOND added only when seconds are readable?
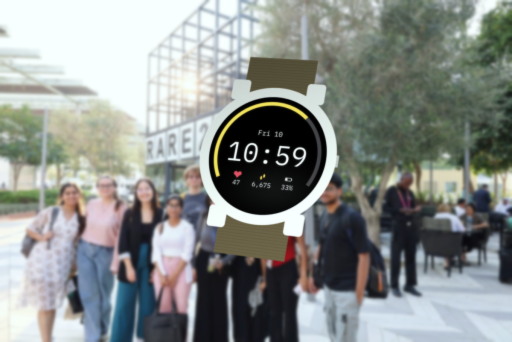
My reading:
h=10 m=59
